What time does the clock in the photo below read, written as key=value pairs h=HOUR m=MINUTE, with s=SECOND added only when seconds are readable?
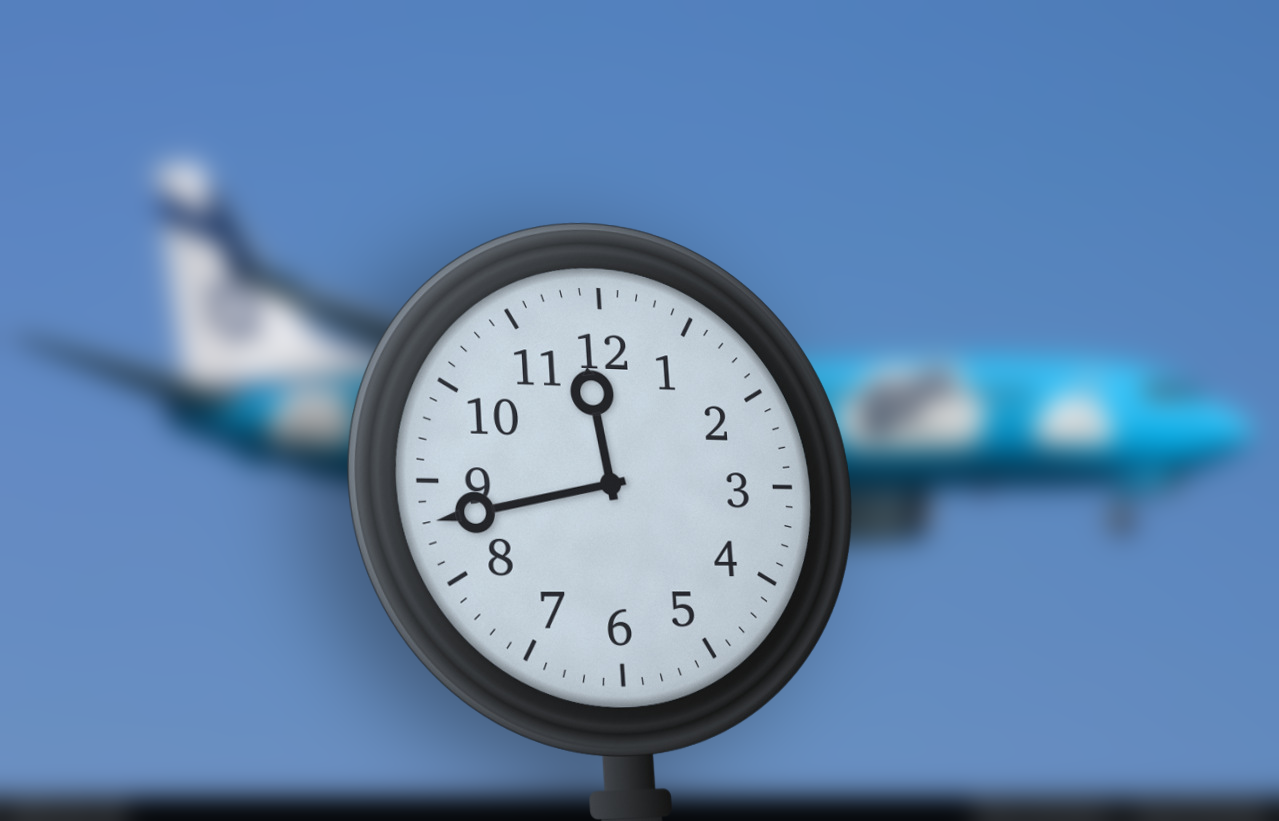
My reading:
h=11 m=43
